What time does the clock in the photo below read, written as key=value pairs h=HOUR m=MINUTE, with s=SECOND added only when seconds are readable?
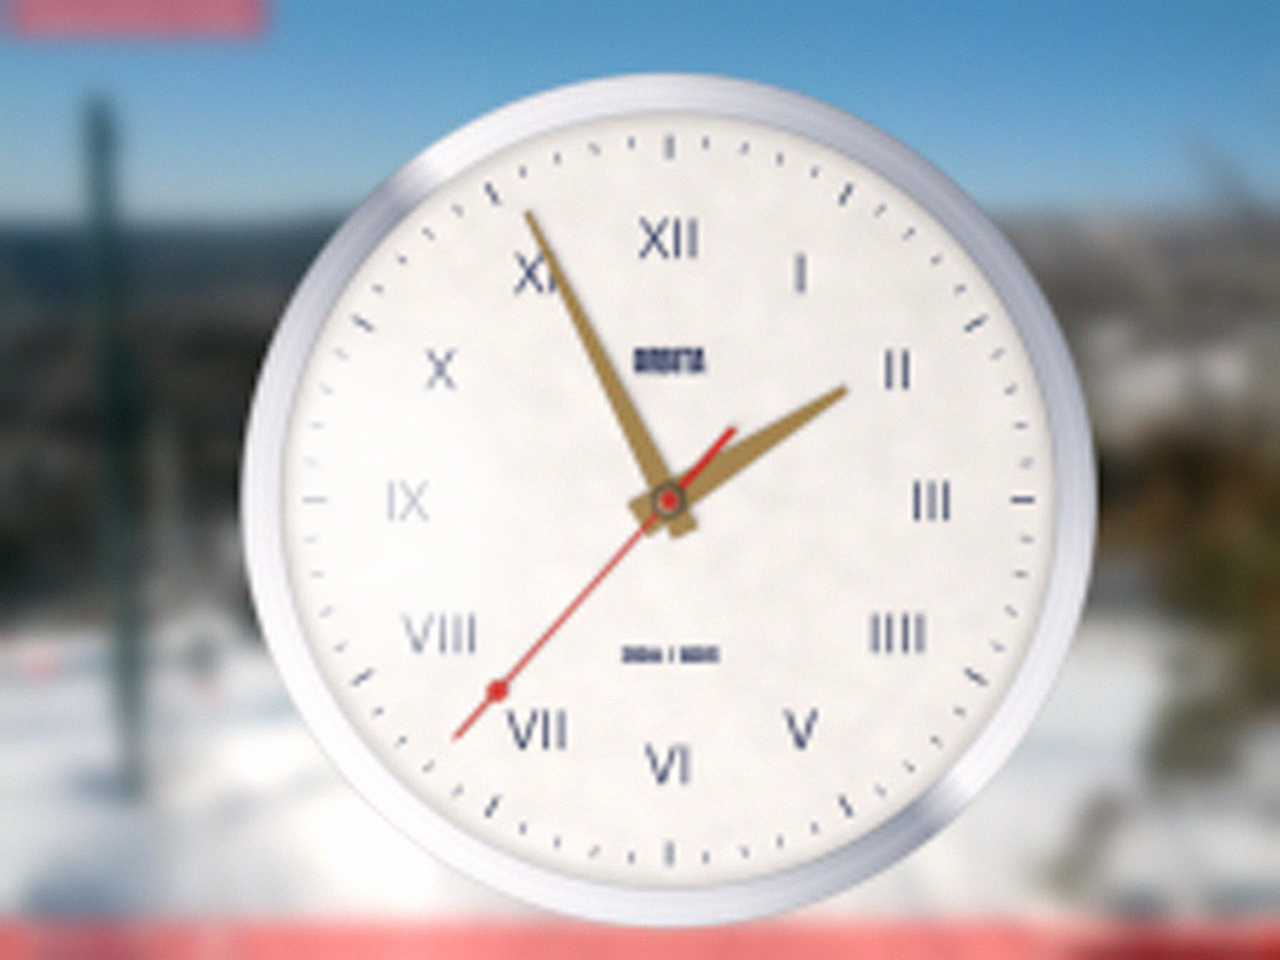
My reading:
h=1 m=55 s=37
